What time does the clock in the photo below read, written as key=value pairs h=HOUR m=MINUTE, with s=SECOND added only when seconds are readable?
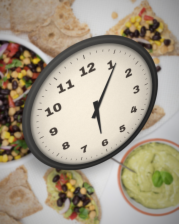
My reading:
h=6 m=6
